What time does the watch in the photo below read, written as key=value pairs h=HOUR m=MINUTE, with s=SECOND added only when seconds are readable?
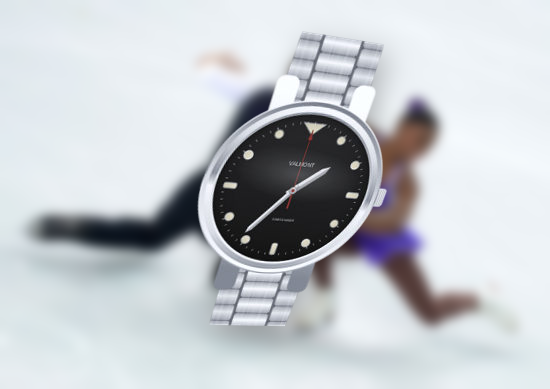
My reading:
h=1 m=36 s=0
